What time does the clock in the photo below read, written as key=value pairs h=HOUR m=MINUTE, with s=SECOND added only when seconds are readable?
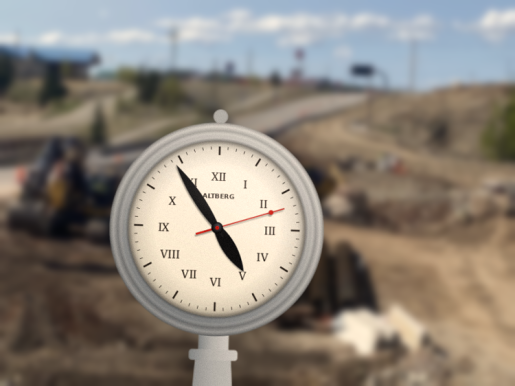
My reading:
h=4 m=54 s=12
